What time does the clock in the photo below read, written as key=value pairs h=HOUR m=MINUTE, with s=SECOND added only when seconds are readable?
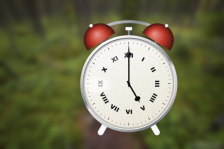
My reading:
h=5 m=0
